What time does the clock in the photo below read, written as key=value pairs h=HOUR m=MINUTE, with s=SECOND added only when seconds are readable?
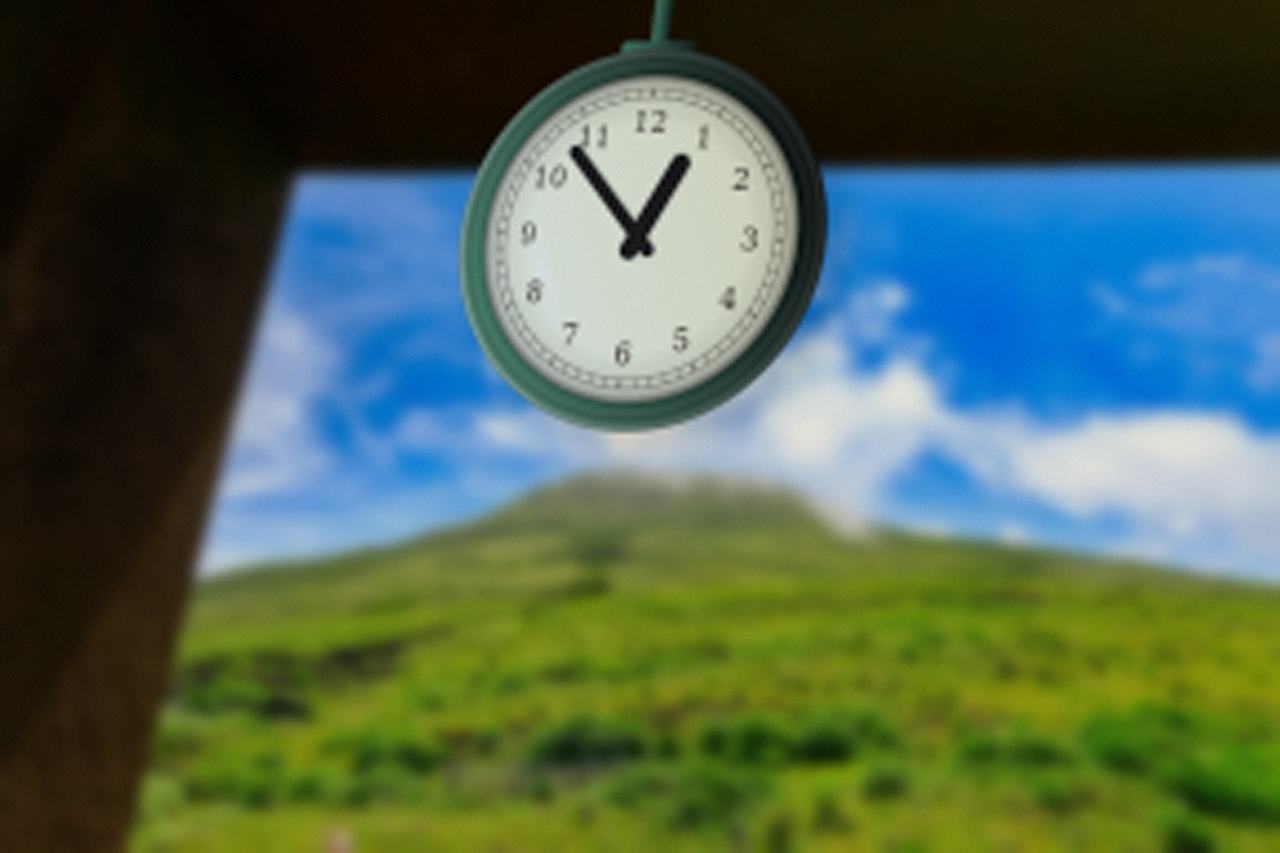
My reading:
h=12 m=53
